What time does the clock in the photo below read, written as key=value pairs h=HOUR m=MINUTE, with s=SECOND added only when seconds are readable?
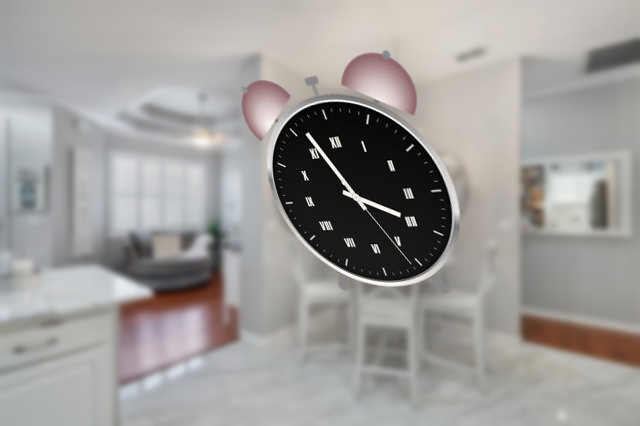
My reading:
h=3 m=56 s=26
